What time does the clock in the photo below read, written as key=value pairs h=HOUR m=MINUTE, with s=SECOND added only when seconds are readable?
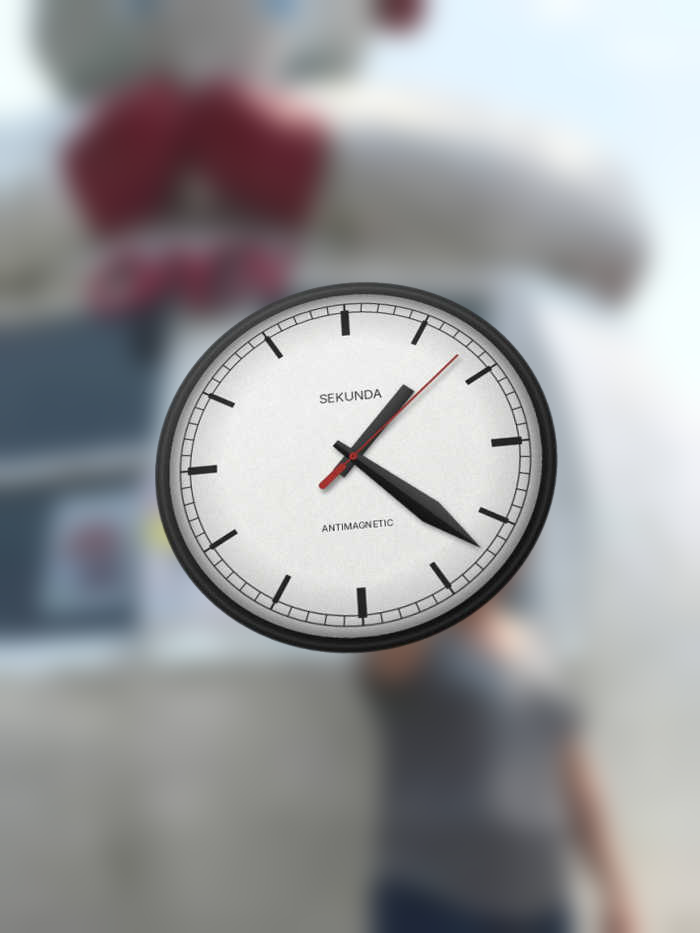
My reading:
h=1 m=22 s=8
